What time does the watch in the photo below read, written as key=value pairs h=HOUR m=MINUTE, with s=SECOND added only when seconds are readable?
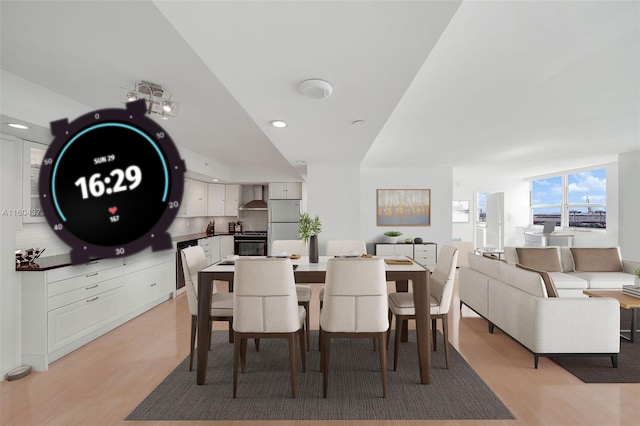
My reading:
h=16 m=29
